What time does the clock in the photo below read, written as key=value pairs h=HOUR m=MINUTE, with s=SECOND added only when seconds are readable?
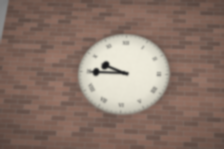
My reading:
h=9 m=45
